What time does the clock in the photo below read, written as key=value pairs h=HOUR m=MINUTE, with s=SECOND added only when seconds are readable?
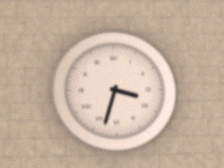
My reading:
h=3 m=33
